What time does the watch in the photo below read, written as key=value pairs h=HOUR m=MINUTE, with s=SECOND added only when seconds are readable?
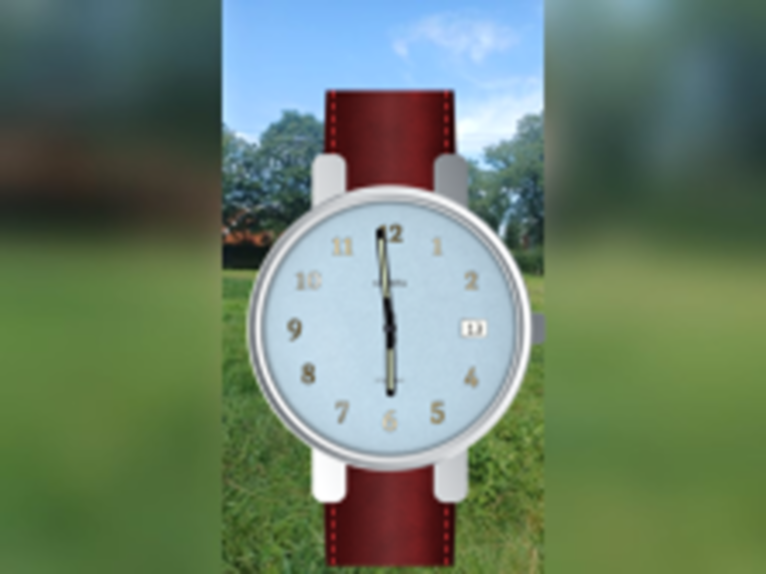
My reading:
h=5 m=59
